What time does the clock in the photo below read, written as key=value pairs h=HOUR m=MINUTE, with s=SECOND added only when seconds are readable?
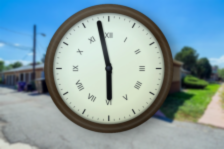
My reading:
h=5 m=58
